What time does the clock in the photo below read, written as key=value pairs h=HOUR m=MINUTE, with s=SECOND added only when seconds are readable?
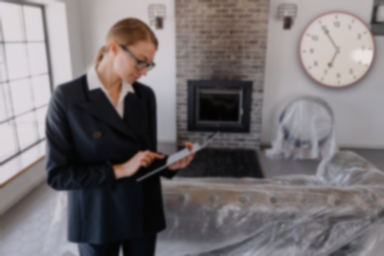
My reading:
h=6 m=55
